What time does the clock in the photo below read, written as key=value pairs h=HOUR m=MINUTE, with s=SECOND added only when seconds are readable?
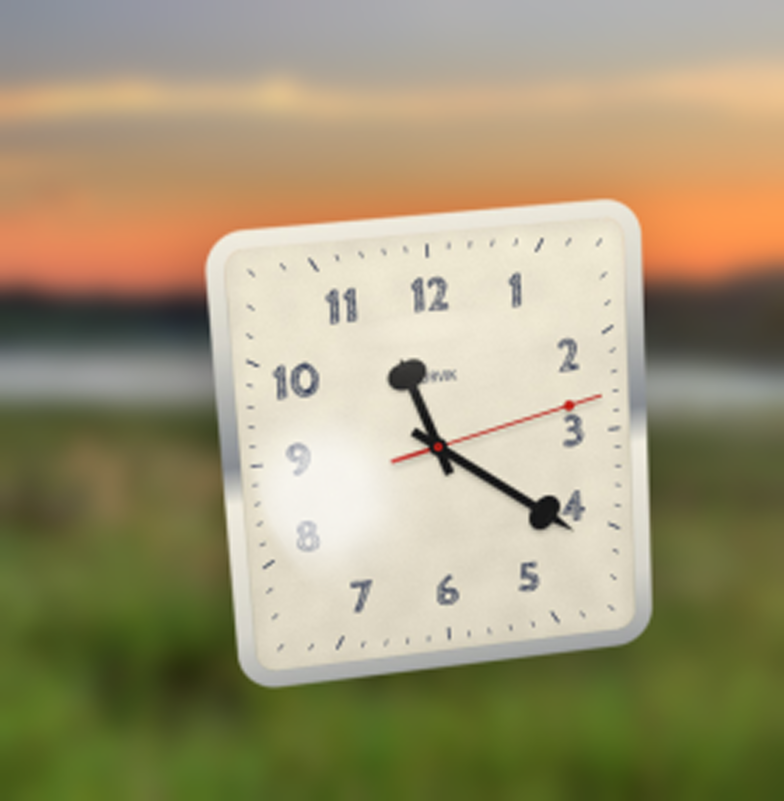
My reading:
h=11 m=21 s=13
